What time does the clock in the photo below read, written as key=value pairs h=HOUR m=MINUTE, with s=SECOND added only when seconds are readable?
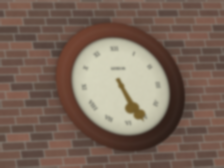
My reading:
h=5 m=26
